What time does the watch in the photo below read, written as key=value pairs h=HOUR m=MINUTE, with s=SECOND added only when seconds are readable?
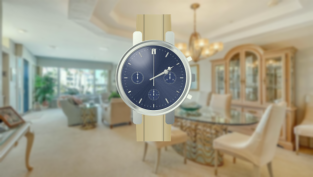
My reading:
h=2 m=10
